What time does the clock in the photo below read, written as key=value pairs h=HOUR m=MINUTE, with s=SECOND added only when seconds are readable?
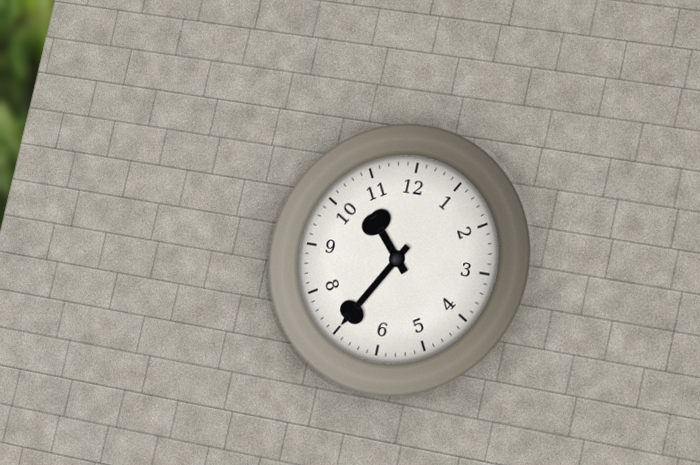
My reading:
h=10 m=35
